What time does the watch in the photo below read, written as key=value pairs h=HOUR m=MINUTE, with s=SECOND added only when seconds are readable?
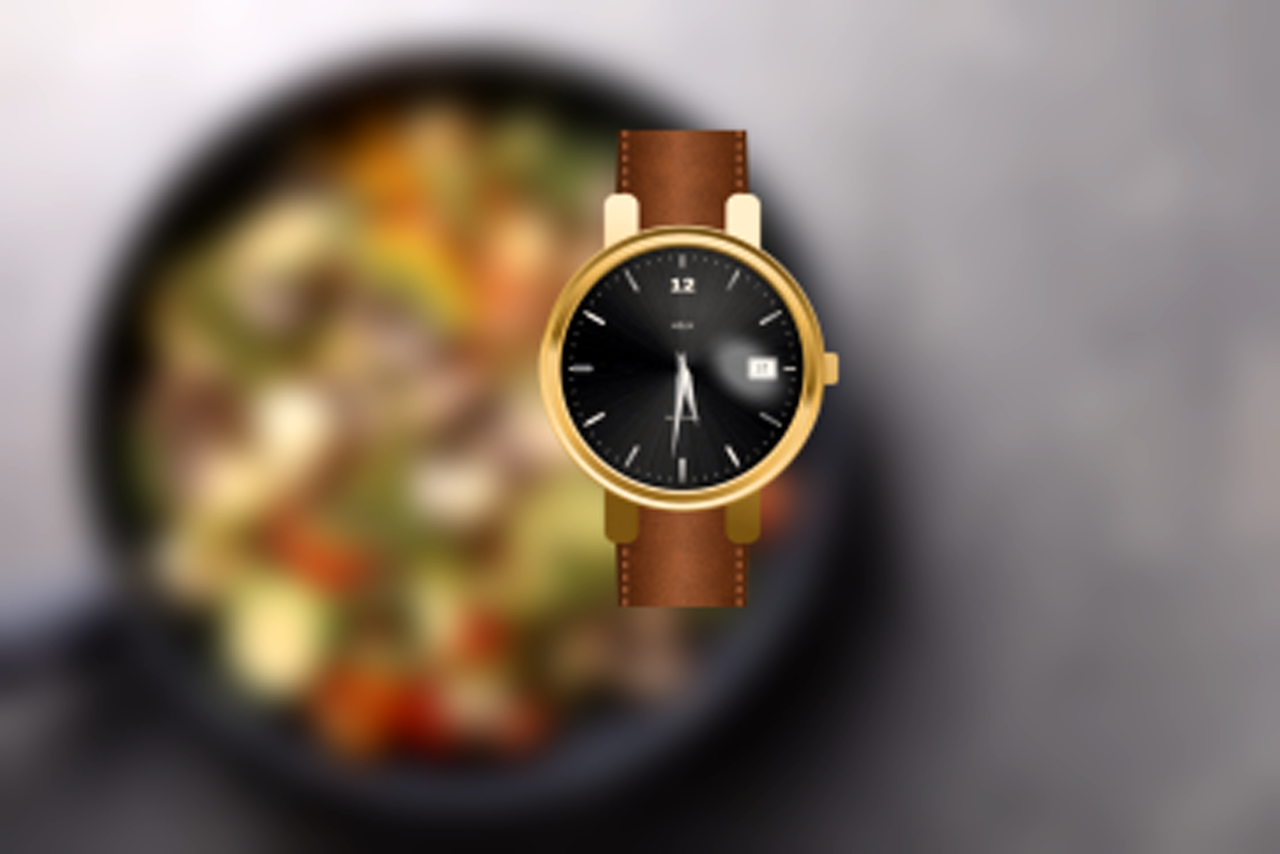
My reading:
h=5 m=31
